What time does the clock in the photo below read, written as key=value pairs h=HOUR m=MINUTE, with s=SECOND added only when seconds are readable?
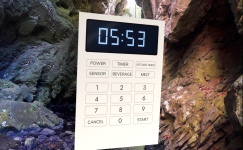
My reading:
h=5 m=53
